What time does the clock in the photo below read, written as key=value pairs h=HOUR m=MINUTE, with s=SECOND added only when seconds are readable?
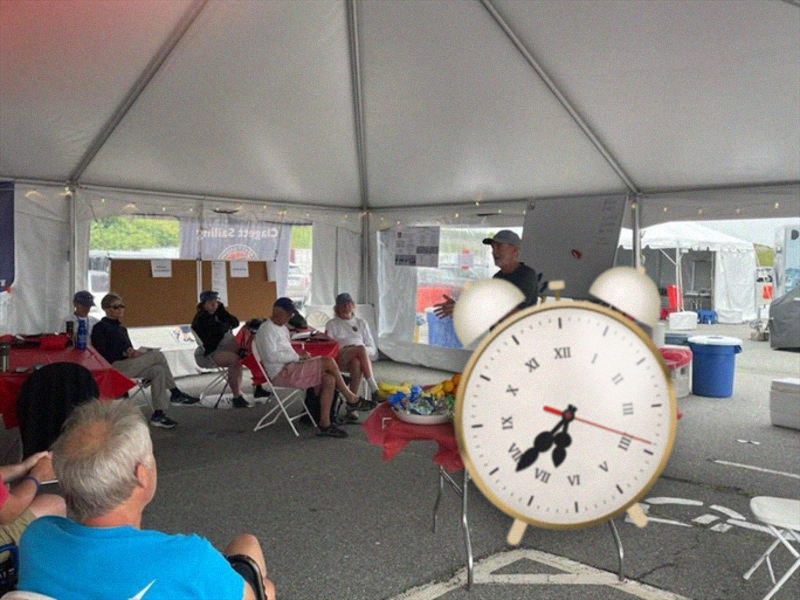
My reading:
h=6 m=38 s=19
